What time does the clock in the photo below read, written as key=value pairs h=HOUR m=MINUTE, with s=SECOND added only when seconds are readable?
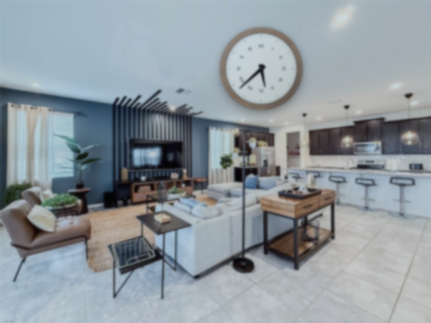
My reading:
h=5 m=38
